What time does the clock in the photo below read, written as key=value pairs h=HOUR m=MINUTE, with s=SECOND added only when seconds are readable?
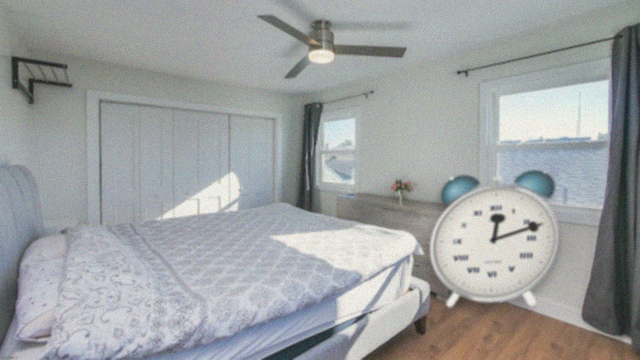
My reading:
h=12 m=12
